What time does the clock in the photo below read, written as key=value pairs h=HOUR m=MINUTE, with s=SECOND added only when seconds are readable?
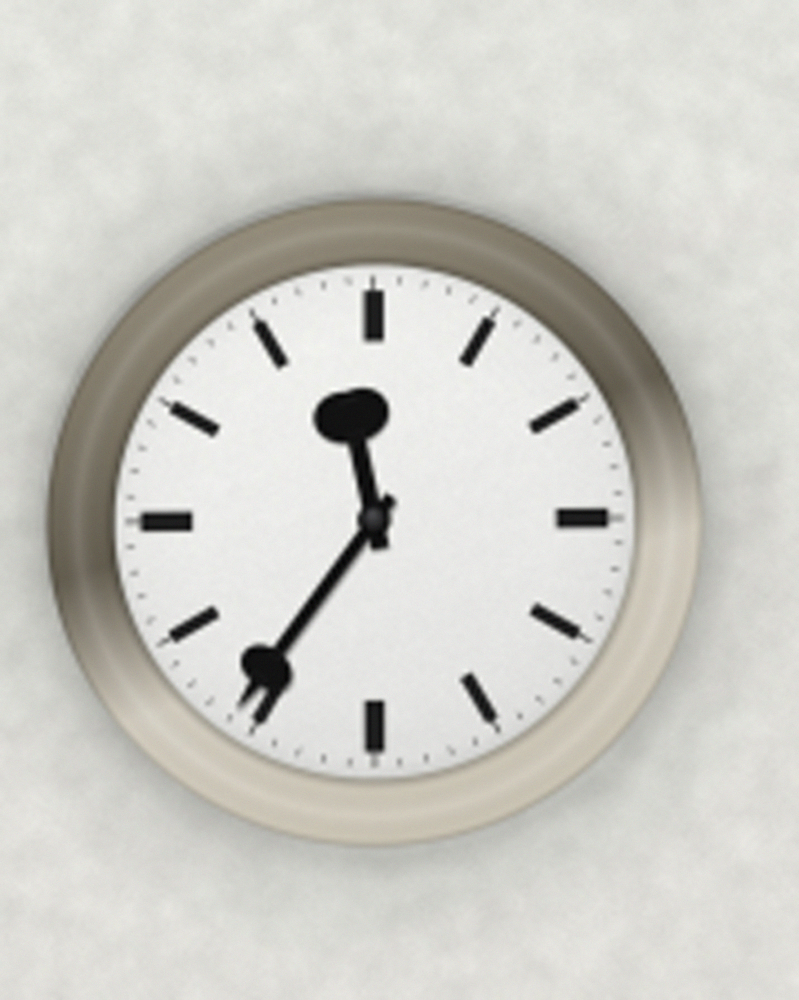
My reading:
h=11 m=36
